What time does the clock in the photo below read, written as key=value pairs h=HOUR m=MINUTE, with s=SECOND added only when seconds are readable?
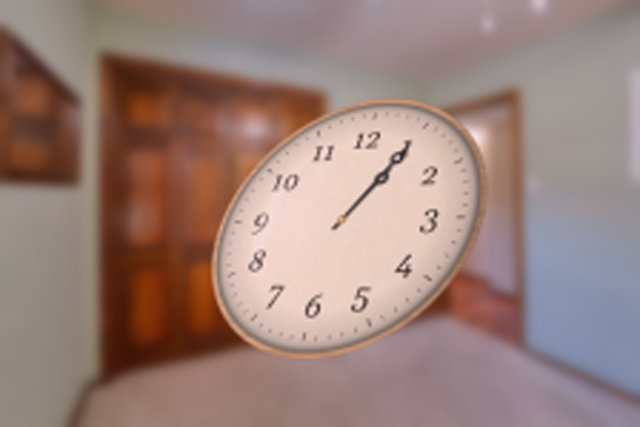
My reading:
h=1 m=5
